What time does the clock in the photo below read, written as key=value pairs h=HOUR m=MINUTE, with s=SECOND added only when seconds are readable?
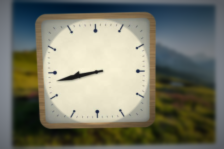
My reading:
h=8 m=43
